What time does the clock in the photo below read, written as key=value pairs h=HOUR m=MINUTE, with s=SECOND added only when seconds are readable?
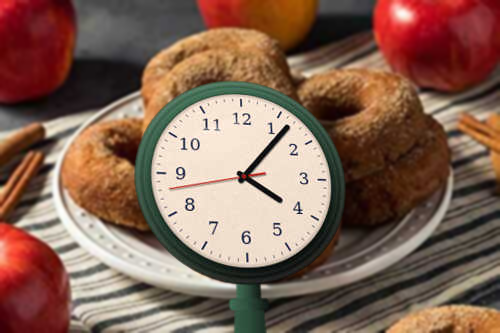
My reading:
h=4 m=6 s=43
